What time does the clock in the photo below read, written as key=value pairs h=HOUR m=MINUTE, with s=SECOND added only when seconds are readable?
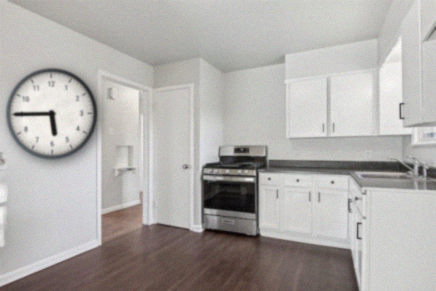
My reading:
h=5 m=45
